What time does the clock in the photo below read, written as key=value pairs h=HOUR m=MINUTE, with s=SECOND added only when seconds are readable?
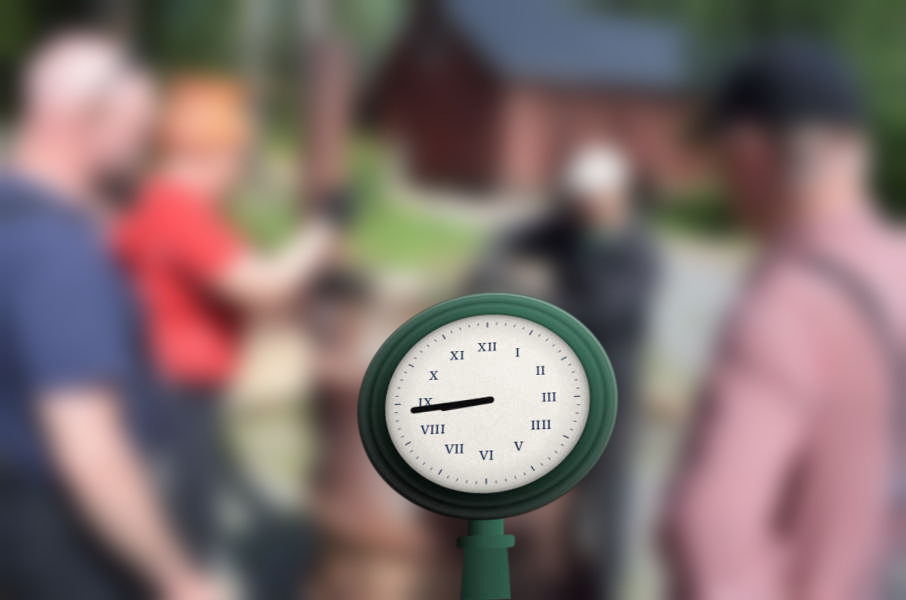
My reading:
h=8 m=44
